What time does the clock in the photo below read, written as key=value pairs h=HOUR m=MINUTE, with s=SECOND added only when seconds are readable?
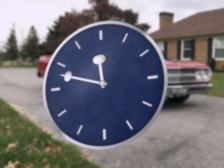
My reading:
h=11 m=48
